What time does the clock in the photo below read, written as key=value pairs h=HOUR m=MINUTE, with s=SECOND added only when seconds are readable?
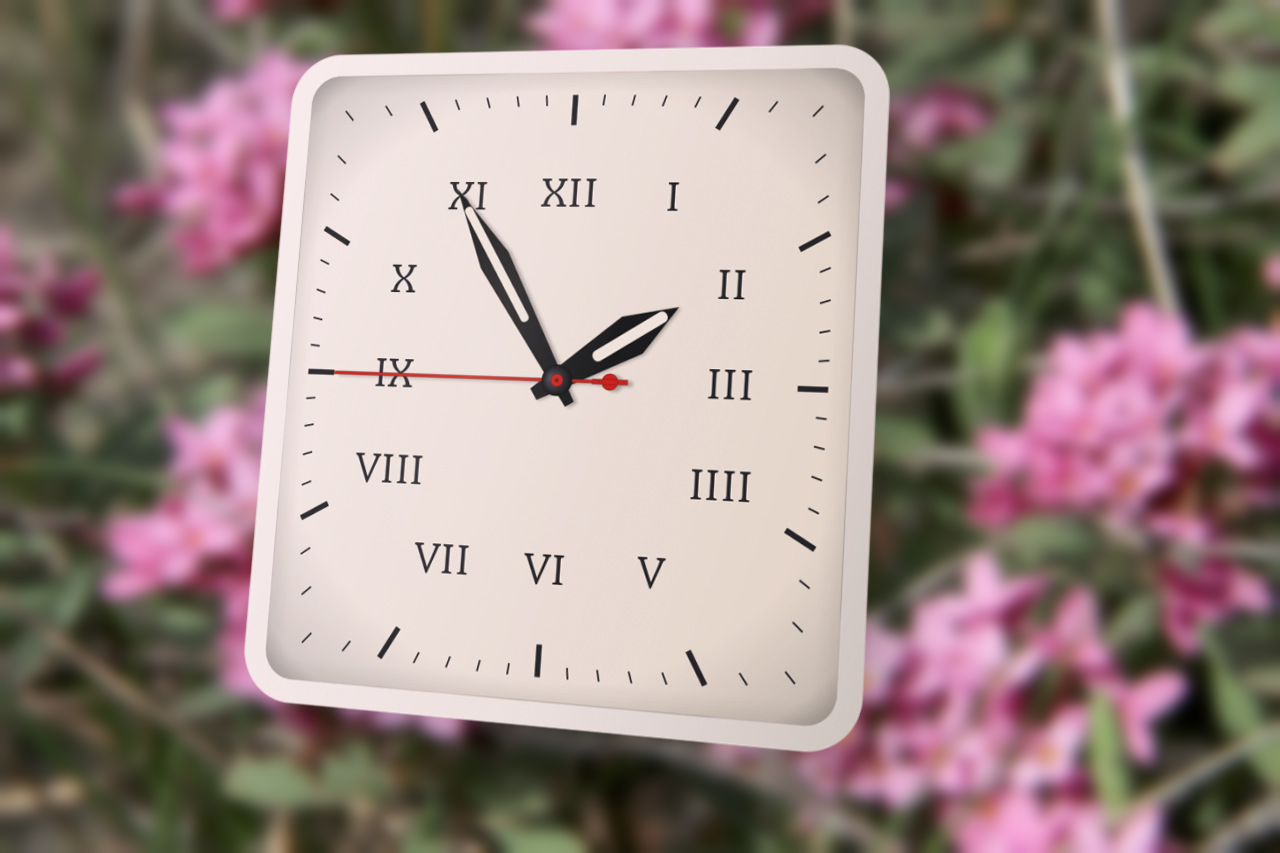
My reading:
h=1 m=54 s=45
